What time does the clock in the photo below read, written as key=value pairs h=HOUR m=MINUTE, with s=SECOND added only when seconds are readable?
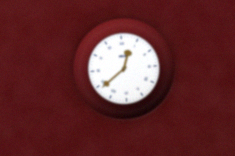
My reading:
h=12 m=39
